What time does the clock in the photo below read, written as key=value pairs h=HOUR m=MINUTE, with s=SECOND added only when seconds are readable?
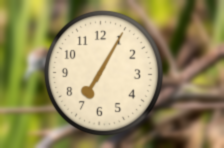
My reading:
h=7 m=5
